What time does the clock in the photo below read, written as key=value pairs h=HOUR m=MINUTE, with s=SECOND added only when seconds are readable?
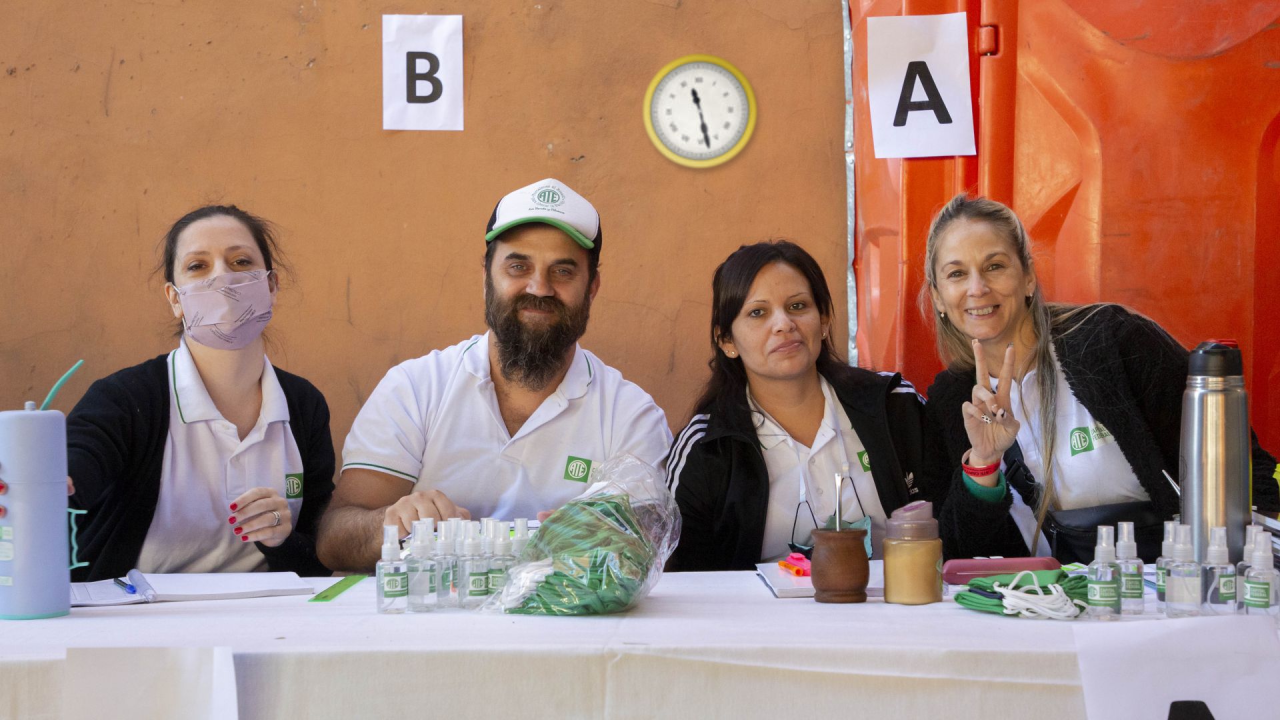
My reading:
h=11 m=28
